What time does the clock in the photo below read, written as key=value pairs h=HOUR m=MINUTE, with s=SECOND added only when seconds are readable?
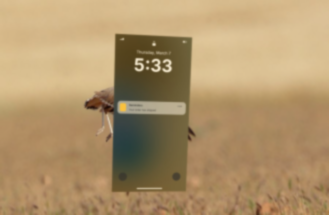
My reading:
h=5 m=33
